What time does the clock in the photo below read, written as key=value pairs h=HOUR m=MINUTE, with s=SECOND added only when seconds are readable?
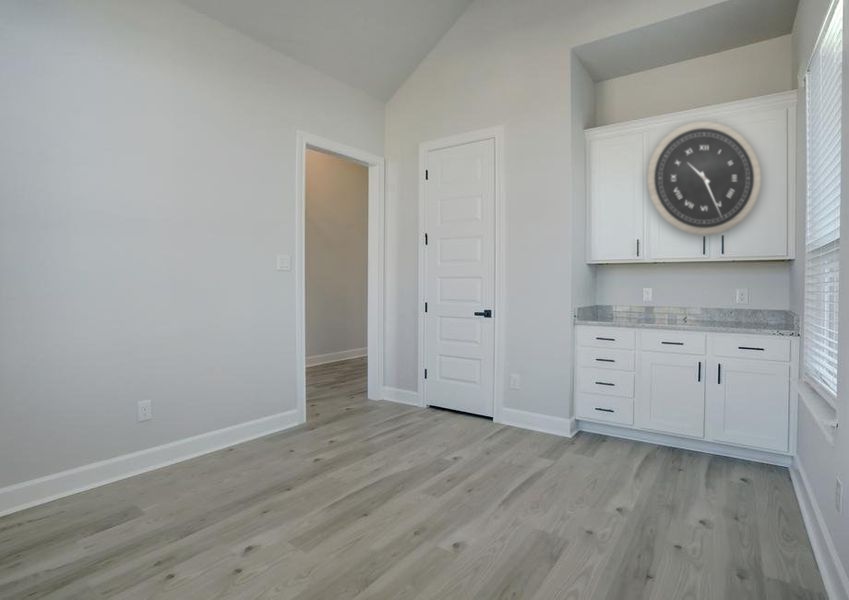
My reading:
h=10 m=26
